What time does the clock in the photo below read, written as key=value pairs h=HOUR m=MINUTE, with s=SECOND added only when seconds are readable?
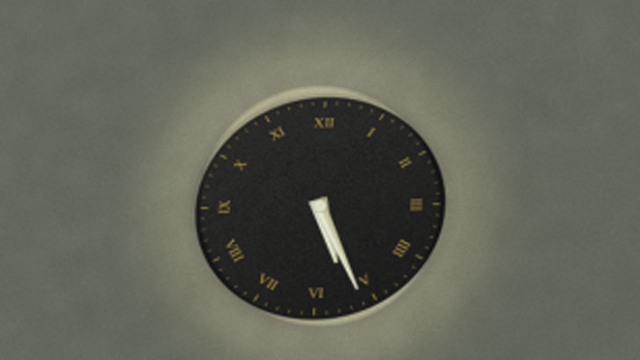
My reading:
h=5 m=26
